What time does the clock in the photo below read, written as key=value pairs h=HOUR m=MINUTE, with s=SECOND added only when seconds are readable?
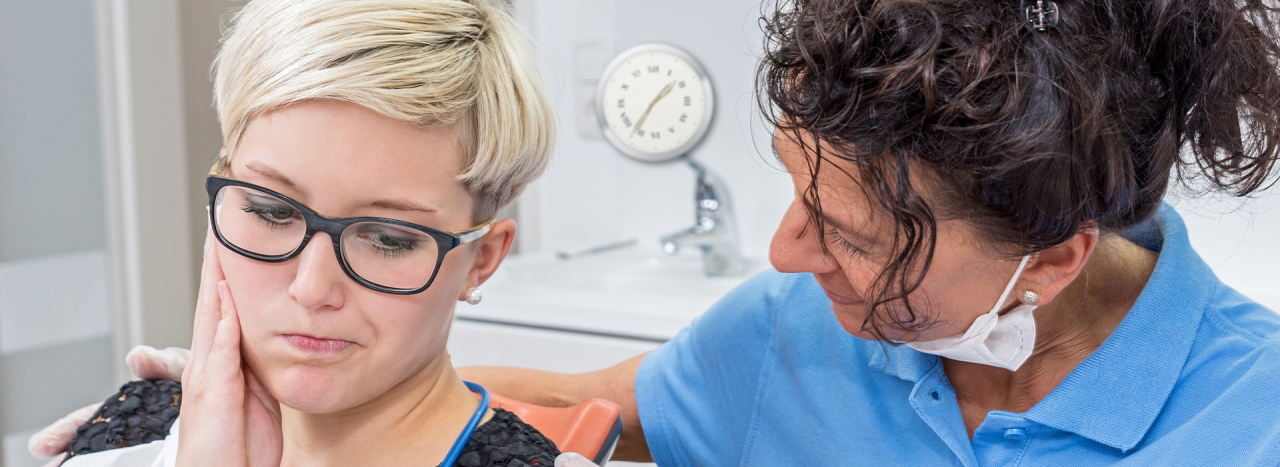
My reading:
h=1 m=36
